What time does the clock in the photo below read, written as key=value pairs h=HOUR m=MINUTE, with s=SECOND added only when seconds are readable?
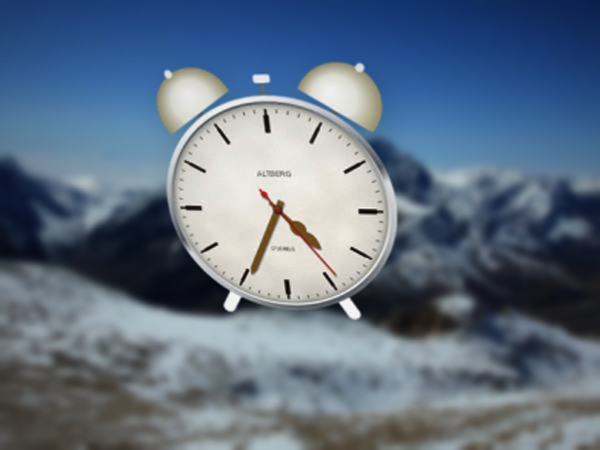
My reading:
h=4 m=34 s=24
